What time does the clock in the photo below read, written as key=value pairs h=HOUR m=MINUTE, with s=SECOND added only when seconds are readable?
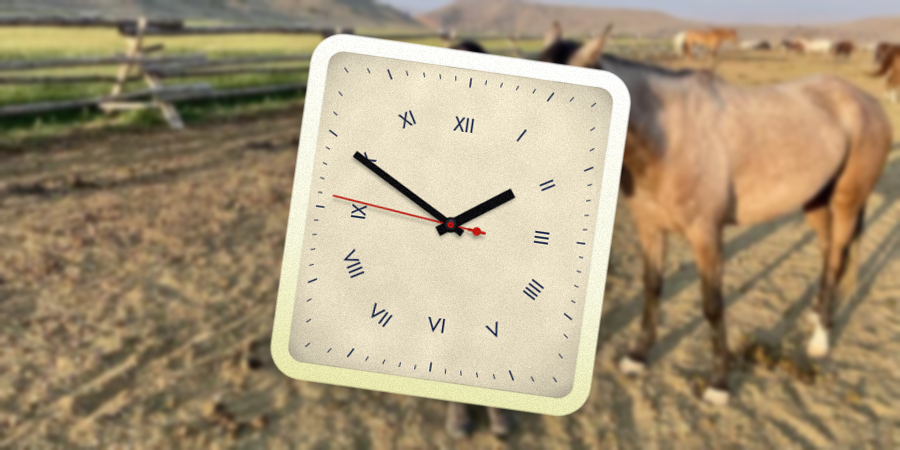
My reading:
h=1 m=49 s=46
